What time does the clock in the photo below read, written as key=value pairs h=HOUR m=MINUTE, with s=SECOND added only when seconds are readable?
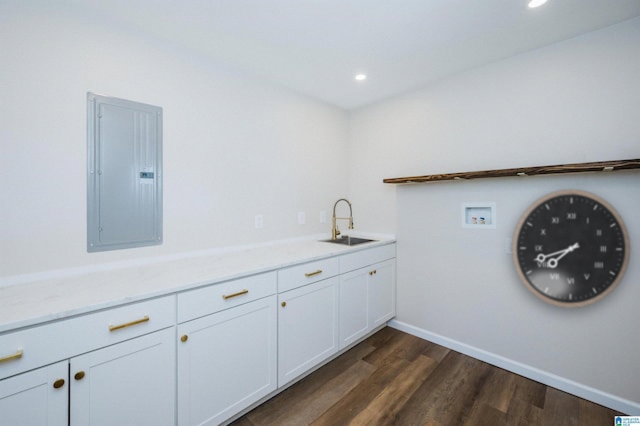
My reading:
h=7 m=42
